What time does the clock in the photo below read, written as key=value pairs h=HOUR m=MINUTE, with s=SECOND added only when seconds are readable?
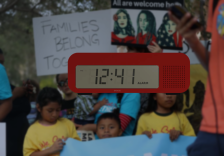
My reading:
h=12 m=41
